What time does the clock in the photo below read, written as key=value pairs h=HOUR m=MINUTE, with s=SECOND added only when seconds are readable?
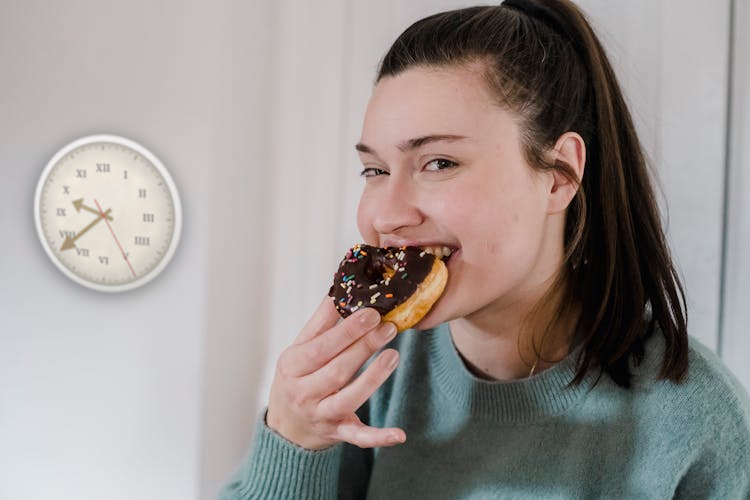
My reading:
h=9 m=38 s=25
